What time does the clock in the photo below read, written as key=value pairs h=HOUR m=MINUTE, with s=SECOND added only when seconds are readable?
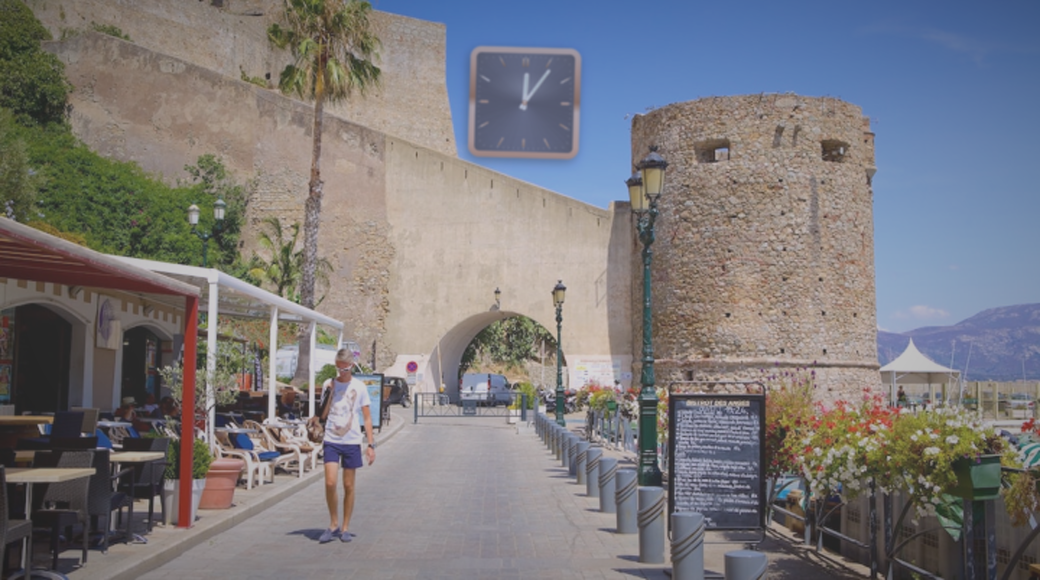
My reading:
h=12 m=6
